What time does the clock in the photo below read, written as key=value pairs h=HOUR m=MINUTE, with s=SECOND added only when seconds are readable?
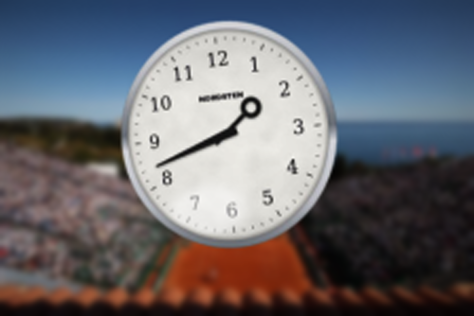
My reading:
h=1 m=42
